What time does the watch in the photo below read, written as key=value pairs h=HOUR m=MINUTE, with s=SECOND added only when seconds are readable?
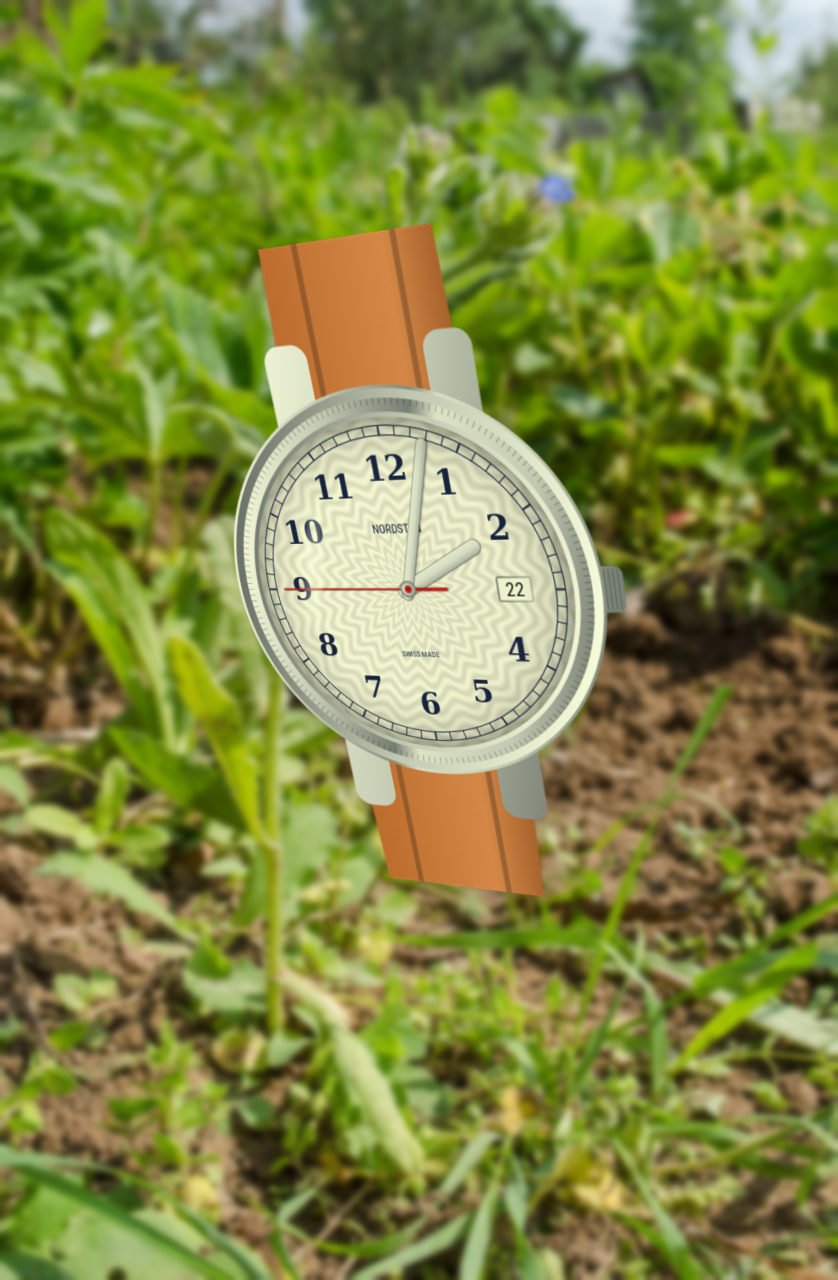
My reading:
h=2 m=2 s=45
